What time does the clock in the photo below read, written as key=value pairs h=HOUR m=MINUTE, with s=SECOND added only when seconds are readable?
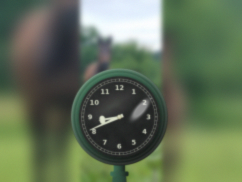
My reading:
h=8 m=41
